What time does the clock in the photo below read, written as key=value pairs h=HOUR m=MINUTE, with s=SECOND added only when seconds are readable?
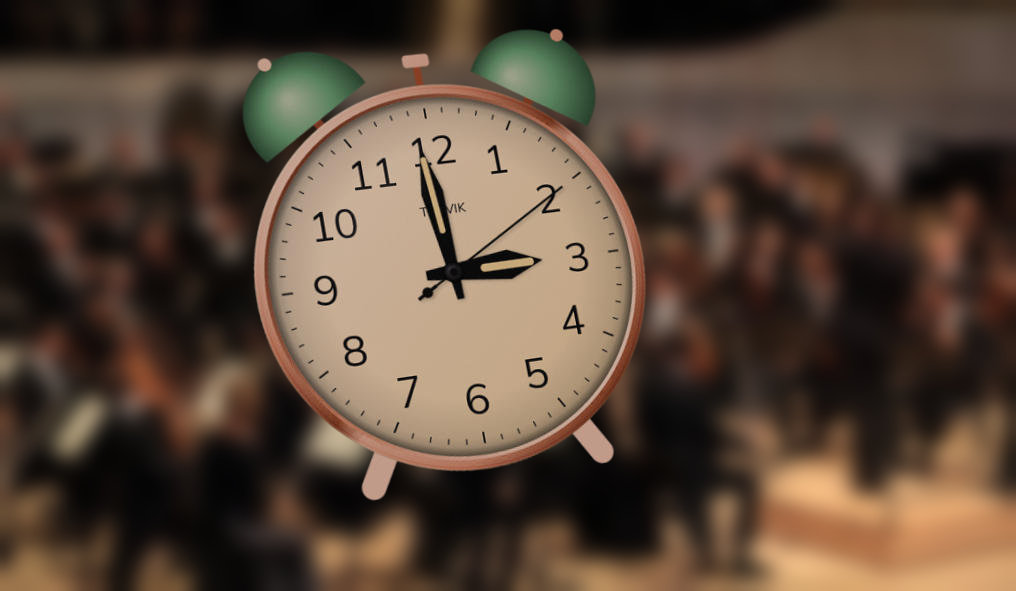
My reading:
h=2 m=59 s=10
